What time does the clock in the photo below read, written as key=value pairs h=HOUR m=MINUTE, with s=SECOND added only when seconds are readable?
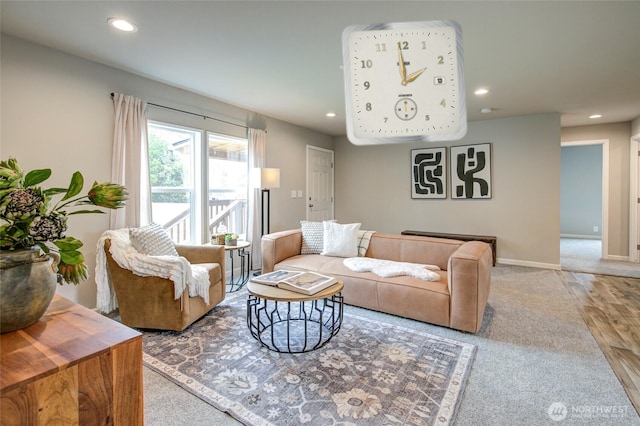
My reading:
h=1 m=59
